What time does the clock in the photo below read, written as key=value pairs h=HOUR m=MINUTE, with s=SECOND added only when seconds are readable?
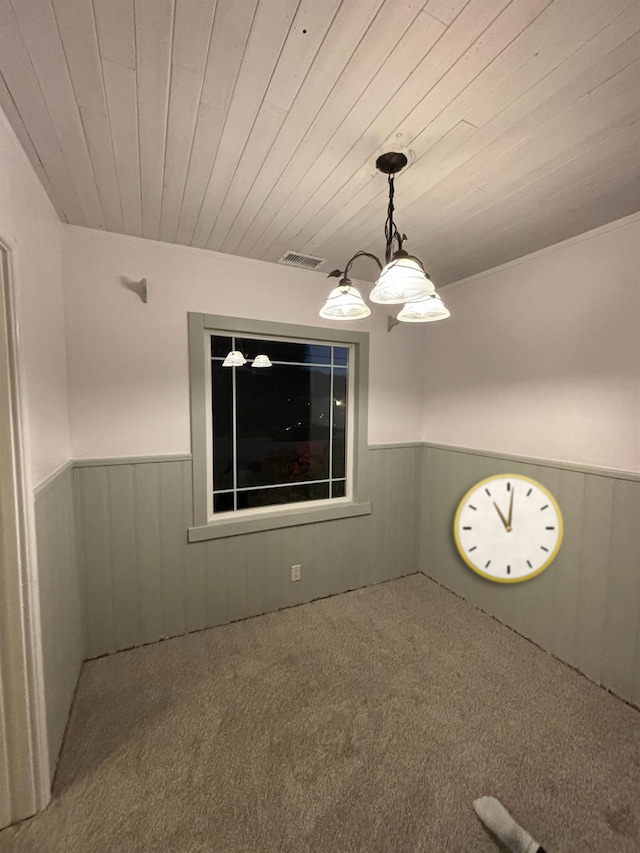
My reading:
h=11 m=1
